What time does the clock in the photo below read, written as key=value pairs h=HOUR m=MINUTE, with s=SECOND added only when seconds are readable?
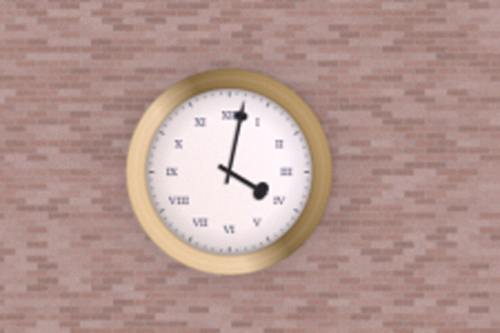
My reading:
h=4 m=2
